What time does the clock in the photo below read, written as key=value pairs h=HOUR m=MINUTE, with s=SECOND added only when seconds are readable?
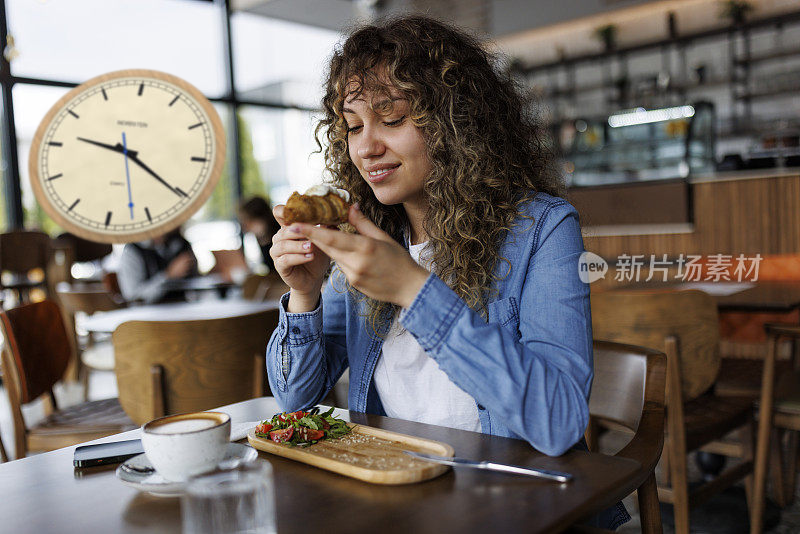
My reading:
h=9 m=20 s=27
